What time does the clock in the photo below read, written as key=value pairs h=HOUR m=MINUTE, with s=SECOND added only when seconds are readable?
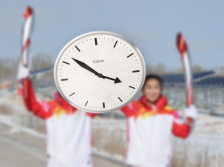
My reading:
h=3 m=52
